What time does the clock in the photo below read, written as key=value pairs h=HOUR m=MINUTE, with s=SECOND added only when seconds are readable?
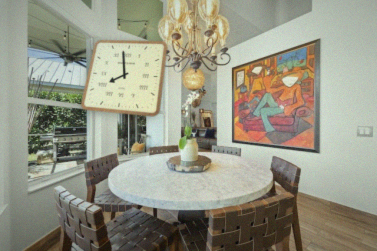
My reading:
h=7 m=58
